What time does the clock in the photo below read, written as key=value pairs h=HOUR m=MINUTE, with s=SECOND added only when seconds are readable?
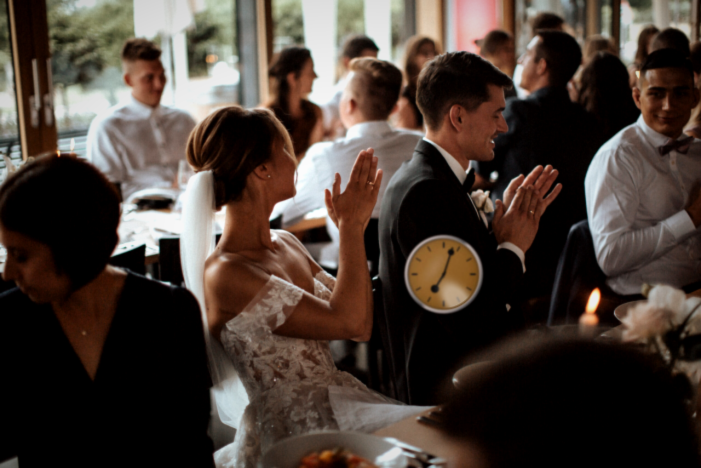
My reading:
h=7 m=3
